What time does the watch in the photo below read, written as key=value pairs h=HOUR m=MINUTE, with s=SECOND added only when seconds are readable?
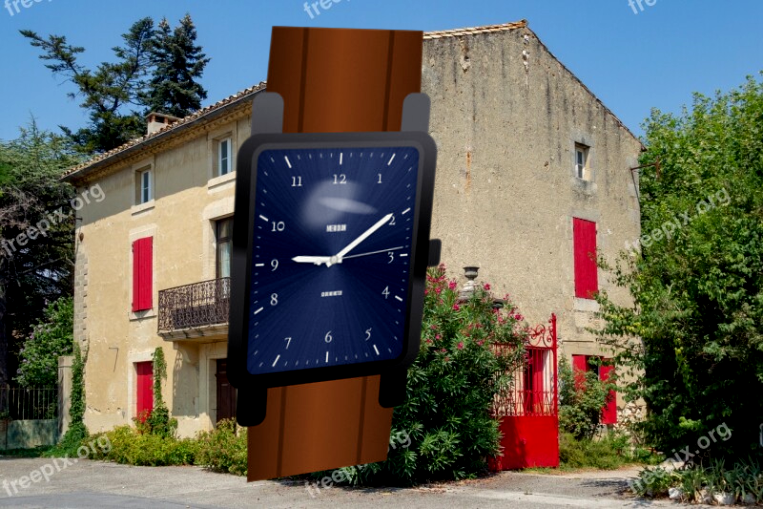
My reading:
h=9 m=9 s=14
